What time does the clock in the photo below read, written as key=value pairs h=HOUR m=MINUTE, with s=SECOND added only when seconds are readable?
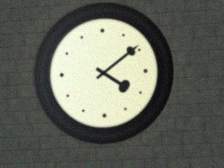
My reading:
h=4 m=9
